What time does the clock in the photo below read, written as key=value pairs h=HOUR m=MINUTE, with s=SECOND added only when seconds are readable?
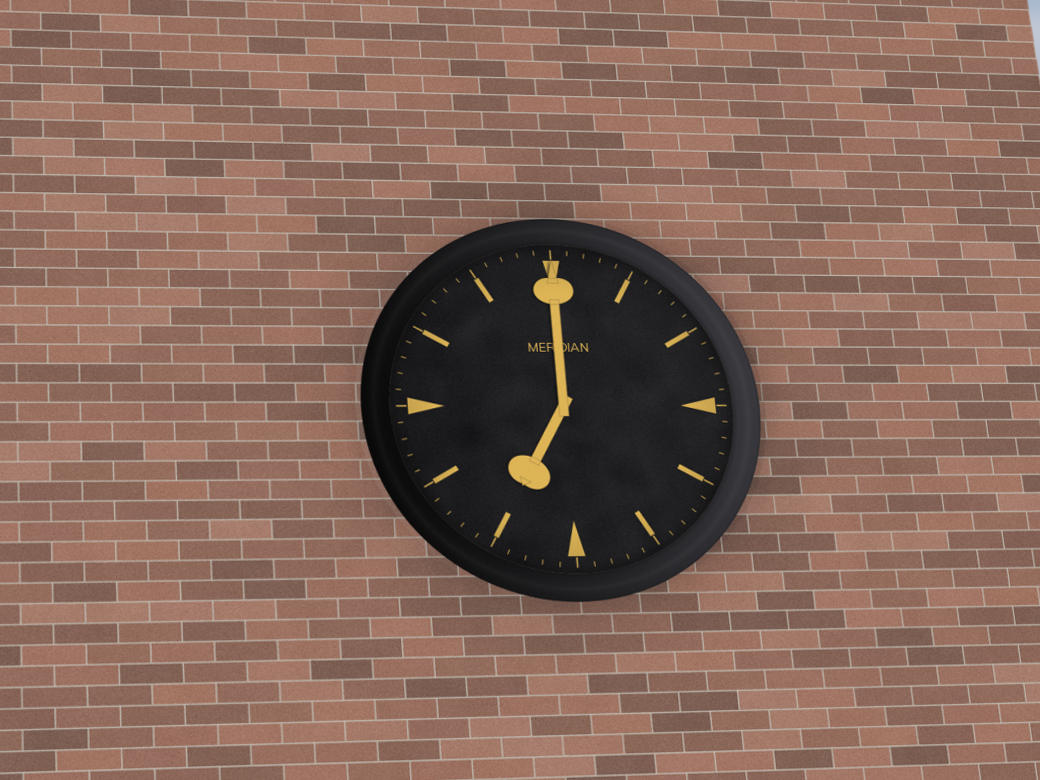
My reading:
h=7 m=0
